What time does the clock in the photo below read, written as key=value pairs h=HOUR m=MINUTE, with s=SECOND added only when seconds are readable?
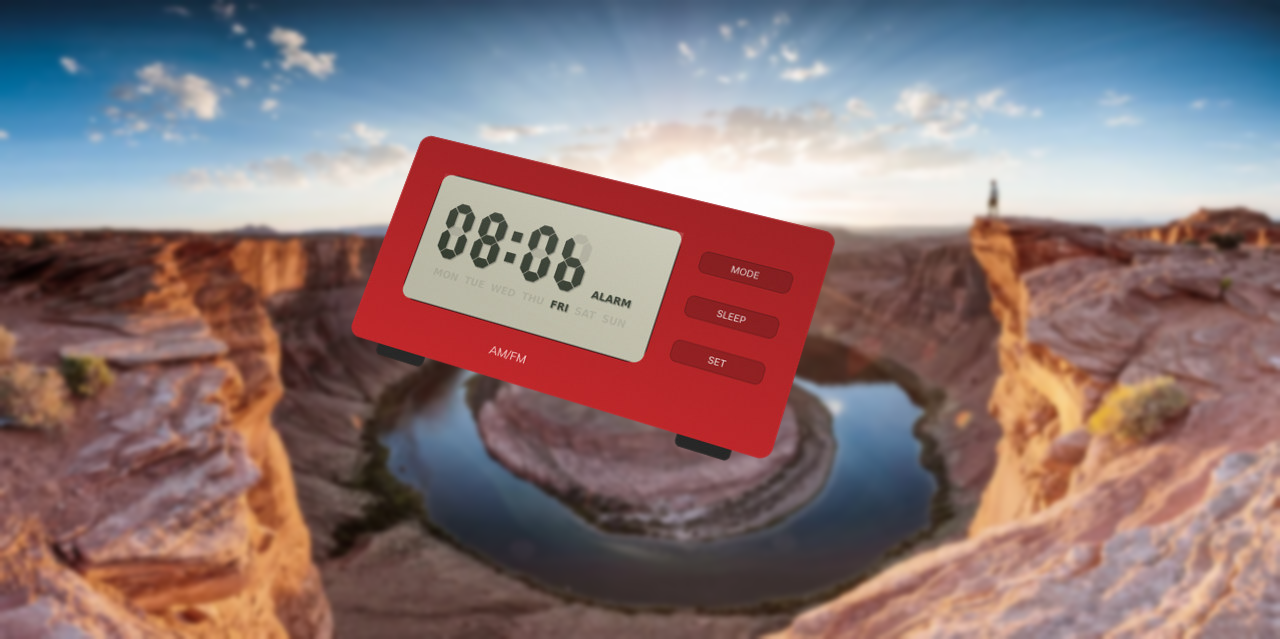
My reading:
h=8 m=6
